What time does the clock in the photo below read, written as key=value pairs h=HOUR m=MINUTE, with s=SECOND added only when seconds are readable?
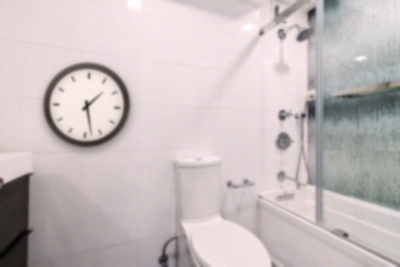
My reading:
h=1 m=28
